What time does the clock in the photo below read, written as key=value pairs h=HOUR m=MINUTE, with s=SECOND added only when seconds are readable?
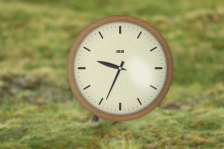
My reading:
h=9 m=34
